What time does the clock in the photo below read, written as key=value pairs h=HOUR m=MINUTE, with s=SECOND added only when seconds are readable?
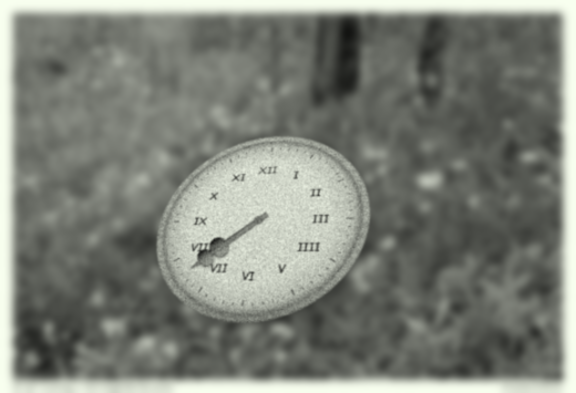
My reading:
h=7 m=38
